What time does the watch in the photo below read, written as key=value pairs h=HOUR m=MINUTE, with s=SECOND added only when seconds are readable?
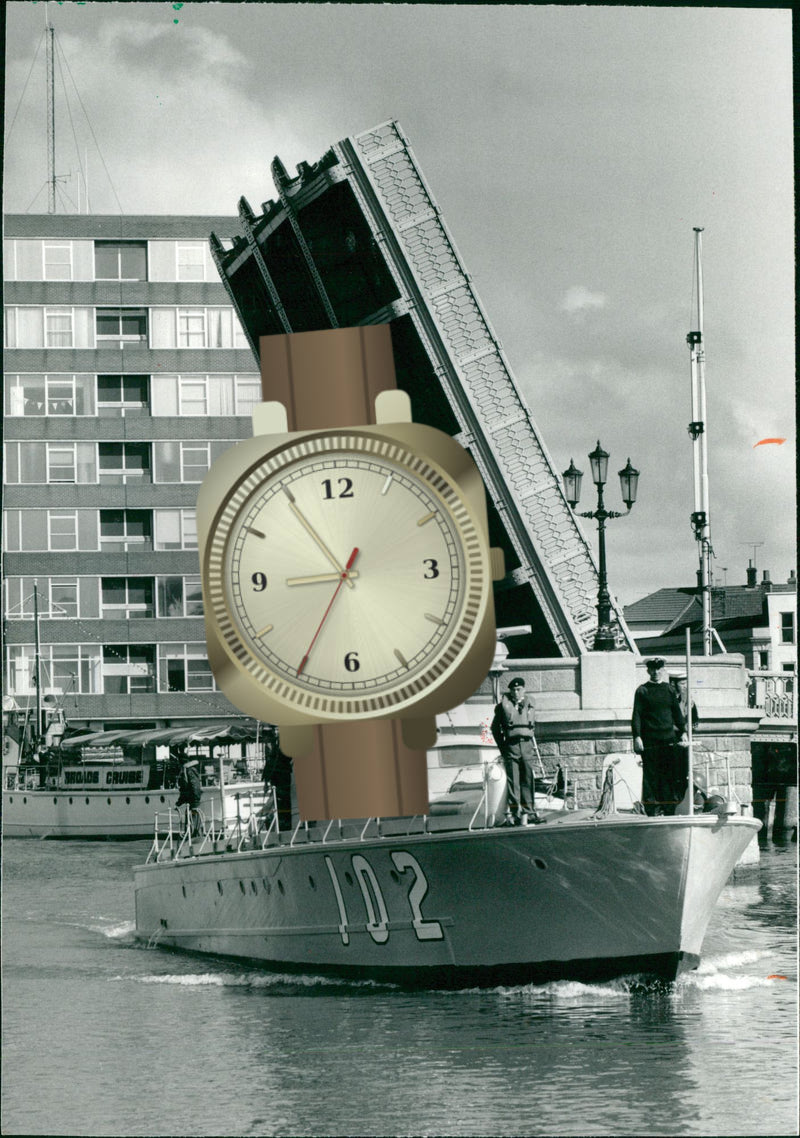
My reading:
h=8 m=54 s=35
